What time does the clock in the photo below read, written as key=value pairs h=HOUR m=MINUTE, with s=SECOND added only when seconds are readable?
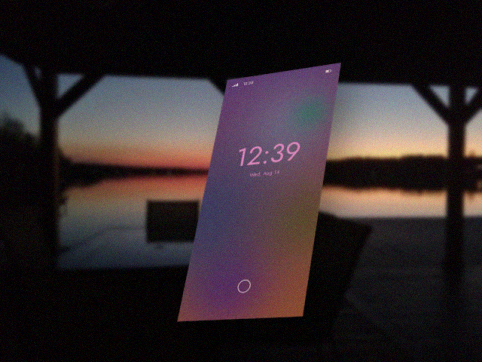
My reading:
h=12 m=39
